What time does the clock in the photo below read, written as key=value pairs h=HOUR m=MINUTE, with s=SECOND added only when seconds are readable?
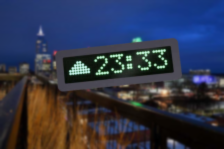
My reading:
h=23 m=33
